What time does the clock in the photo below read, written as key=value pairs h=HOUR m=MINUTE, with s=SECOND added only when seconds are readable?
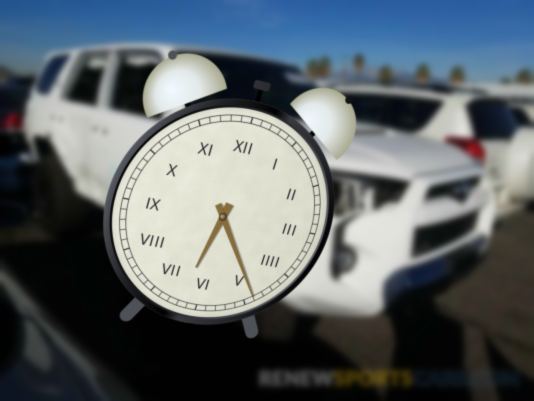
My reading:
h=6 m=24
